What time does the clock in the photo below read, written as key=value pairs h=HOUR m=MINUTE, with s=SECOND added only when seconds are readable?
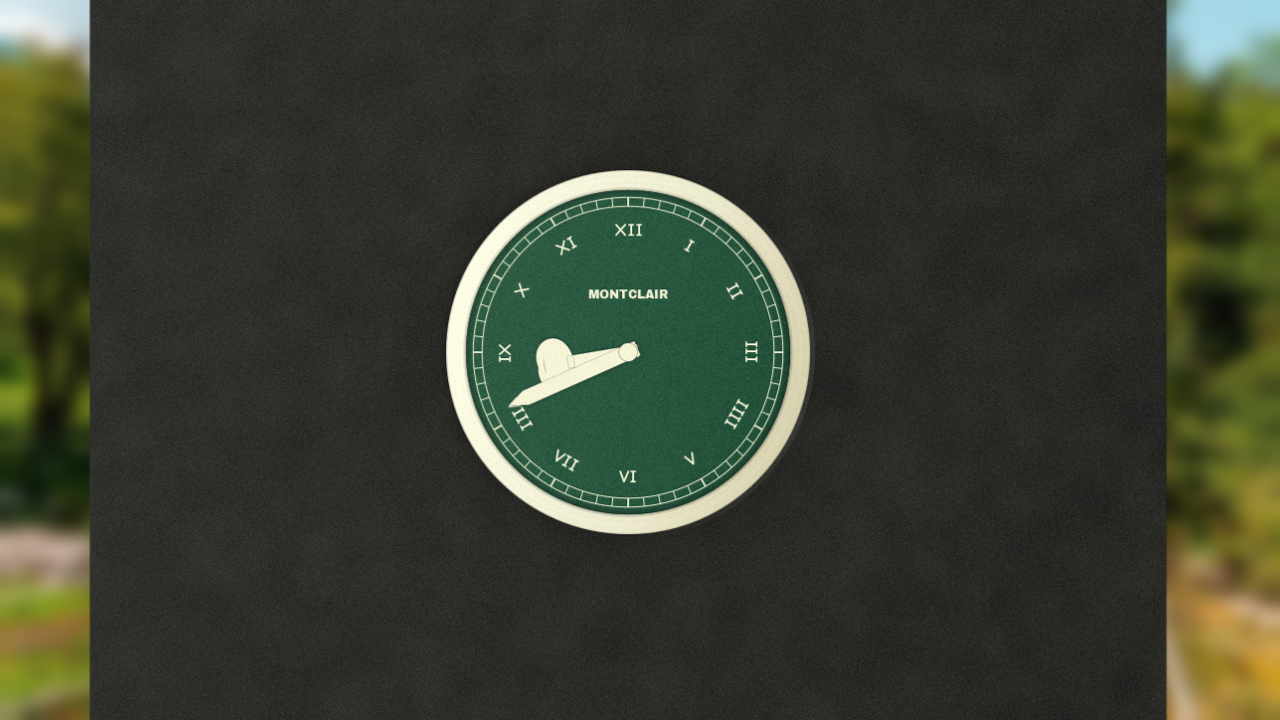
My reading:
h=8 m=41
